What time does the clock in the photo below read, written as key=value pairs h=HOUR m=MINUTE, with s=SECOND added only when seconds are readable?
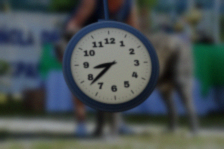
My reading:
h=8 m=38
